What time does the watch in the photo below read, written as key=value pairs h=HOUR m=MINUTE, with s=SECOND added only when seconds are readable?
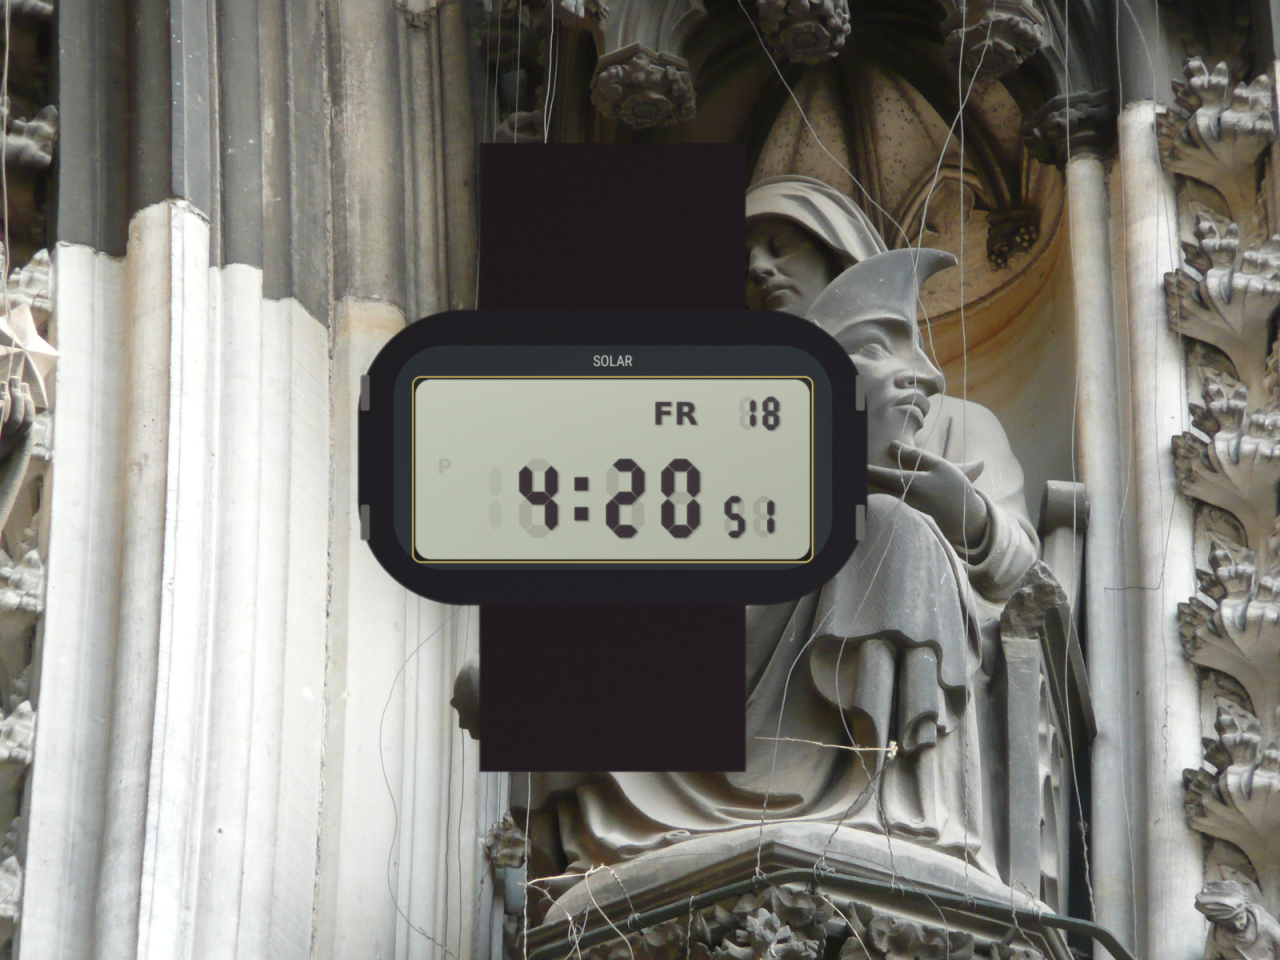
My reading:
h=4 m=20 s=51
